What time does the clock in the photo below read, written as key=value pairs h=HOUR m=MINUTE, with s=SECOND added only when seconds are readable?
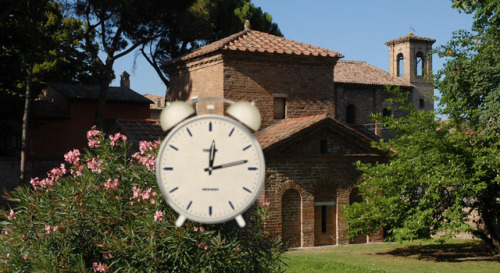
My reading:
h=12 m=13
